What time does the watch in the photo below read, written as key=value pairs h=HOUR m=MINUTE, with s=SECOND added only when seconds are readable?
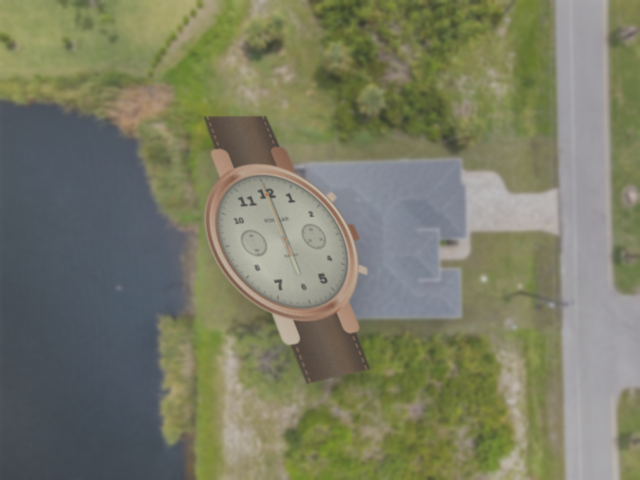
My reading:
h=6 m=0
